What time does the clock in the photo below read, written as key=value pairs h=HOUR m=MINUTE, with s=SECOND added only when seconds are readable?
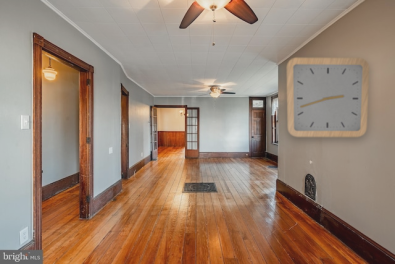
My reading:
h=2 m=42
